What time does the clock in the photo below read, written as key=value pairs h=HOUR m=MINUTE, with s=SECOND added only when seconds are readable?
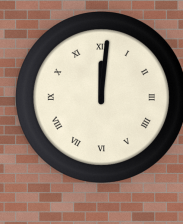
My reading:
h=12 m=1
